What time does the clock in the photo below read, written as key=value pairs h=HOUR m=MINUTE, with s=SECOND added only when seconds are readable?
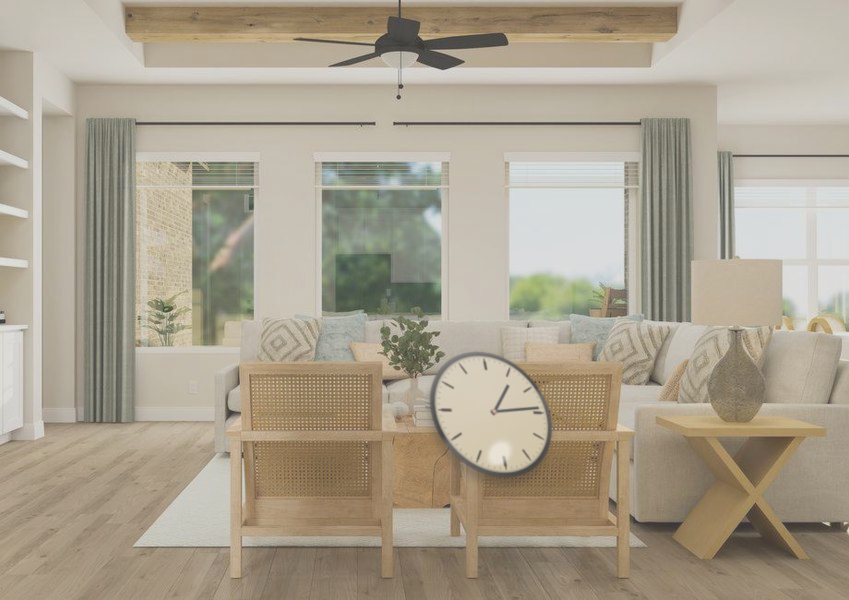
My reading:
h=1 m=14
